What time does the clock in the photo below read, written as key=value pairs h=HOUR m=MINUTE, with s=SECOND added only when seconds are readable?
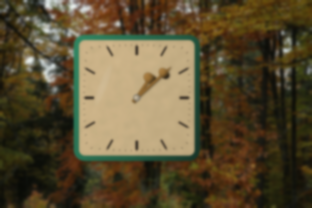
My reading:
h=1 m=8
